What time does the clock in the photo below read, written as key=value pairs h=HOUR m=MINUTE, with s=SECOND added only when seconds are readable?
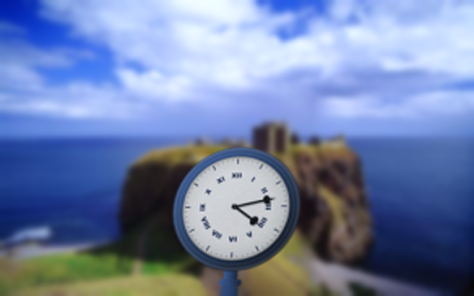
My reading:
h=4 m=13
